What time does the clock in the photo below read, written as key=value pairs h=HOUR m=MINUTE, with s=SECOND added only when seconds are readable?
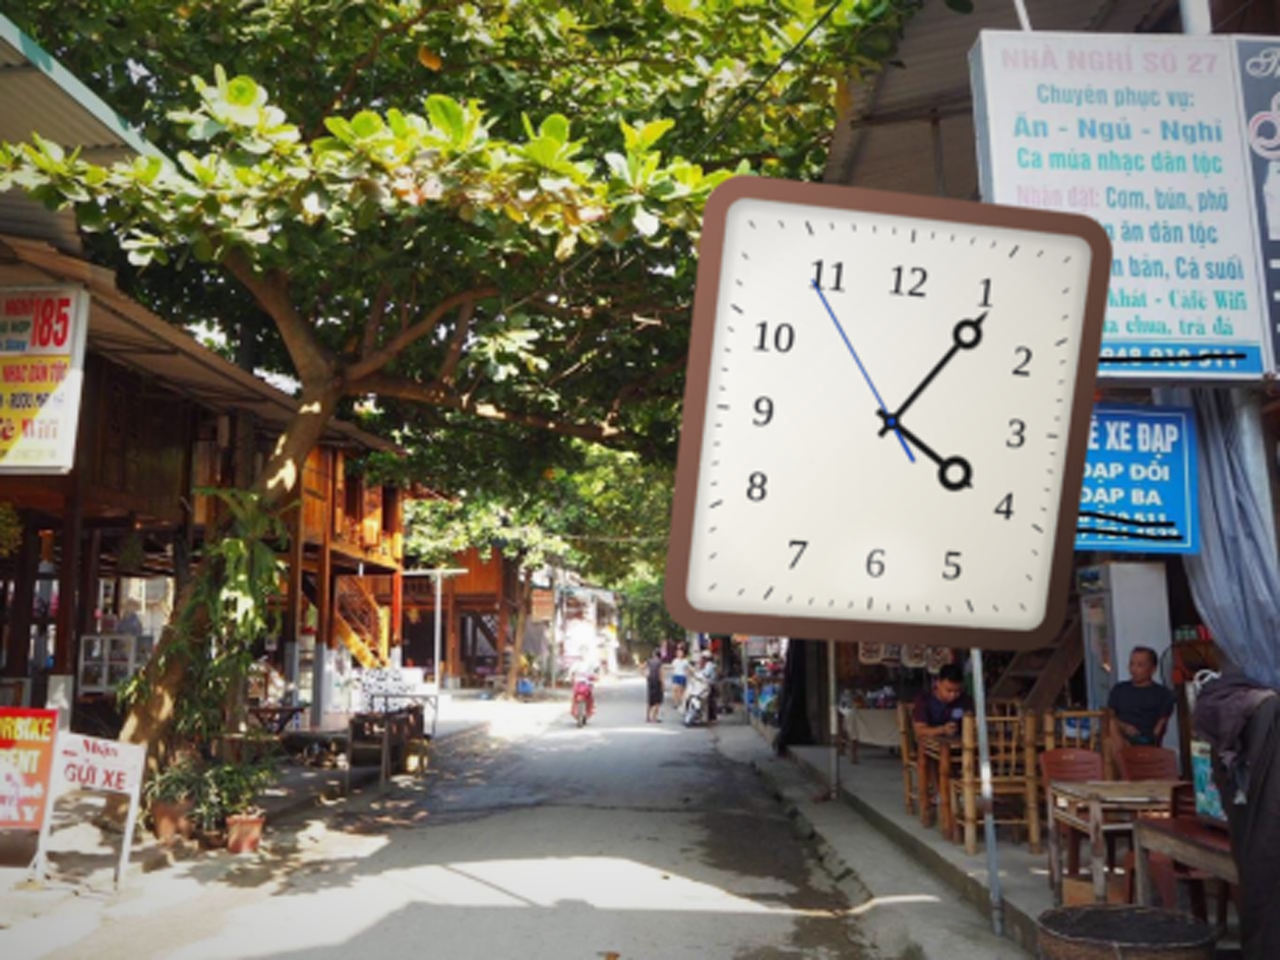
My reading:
h=4 m=5 s=54
